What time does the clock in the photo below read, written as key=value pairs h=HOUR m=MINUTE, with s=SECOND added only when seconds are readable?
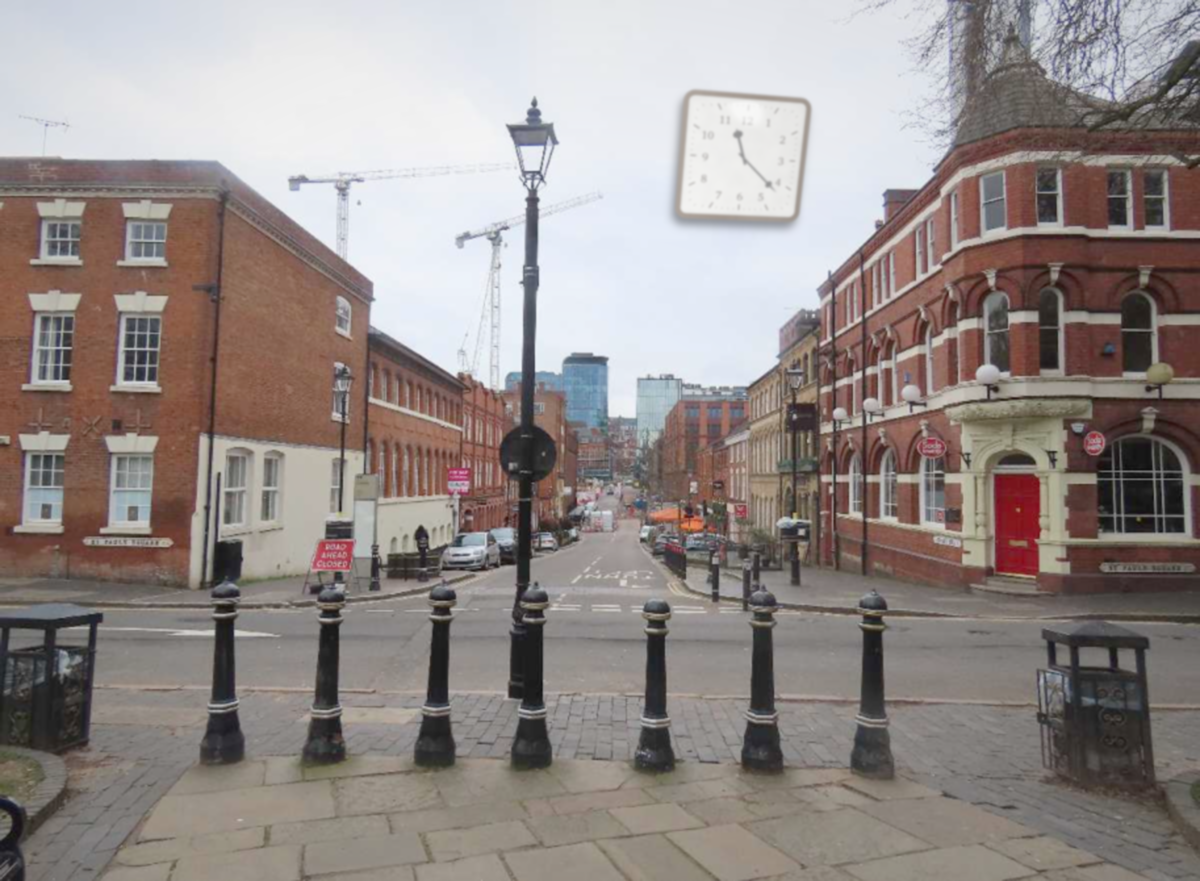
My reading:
h=11 m=22
